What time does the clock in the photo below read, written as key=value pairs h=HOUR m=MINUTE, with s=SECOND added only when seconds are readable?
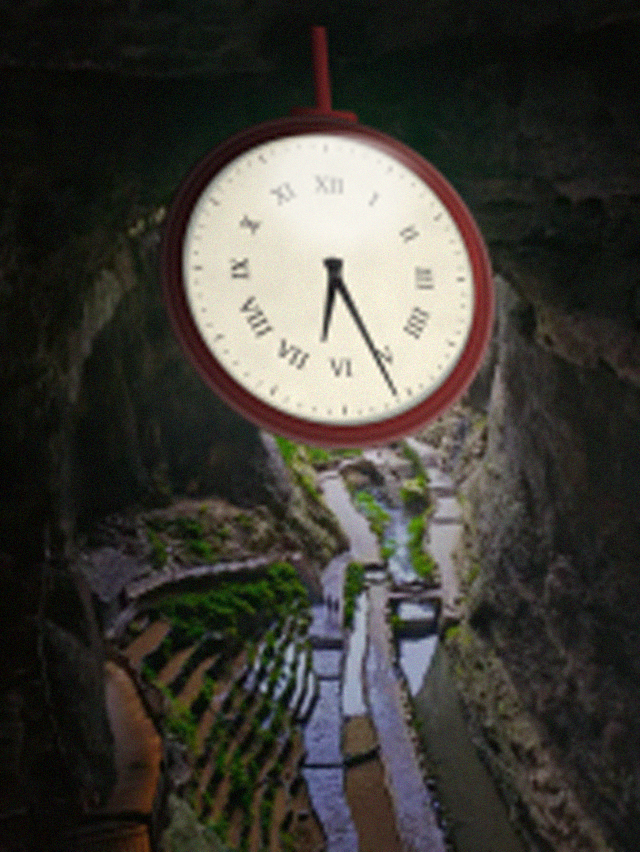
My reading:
h=6 m=26
